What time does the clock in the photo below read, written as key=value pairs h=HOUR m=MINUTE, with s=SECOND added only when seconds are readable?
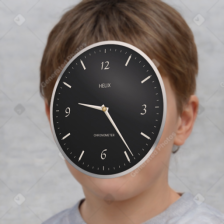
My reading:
h=9 m=24
